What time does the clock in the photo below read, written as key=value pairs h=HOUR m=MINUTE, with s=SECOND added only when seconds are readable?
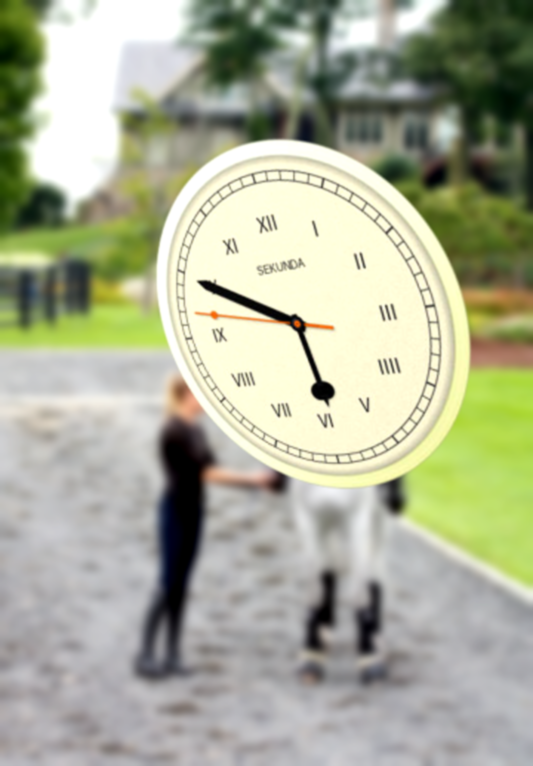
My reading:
h=5 m=49 s=47
